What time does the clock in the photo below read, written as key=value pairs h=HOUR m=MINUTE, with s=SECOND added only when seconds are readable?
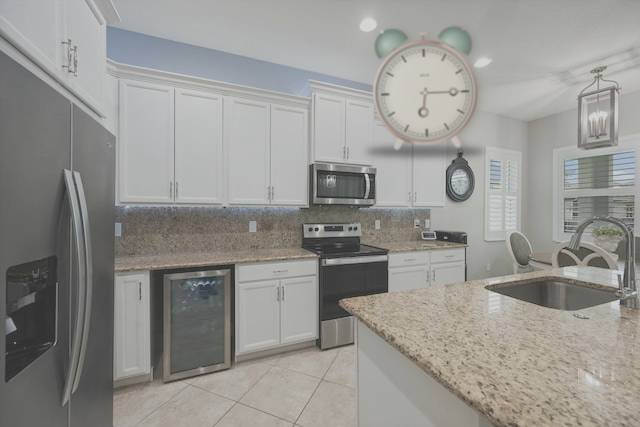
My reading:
h=6 m=15
